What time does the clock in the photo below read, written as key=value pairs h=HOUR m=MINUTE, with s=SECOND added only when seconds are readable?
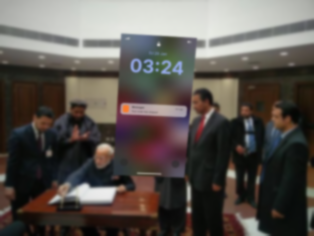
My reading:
h=3 m=24
